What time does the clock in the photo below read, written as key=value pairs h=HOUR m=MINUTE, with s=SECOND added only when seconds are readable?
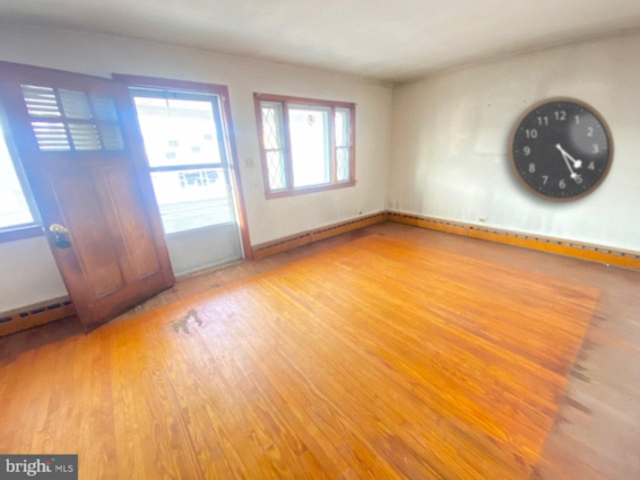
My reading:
h=4 m=26
